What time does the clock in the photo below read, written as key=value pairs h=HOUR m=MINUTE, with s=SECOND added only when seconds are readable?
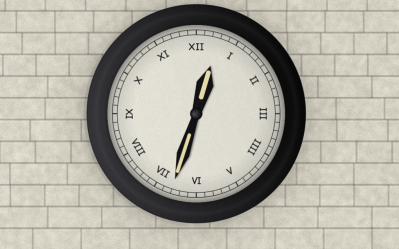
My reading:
h=12 m=33
